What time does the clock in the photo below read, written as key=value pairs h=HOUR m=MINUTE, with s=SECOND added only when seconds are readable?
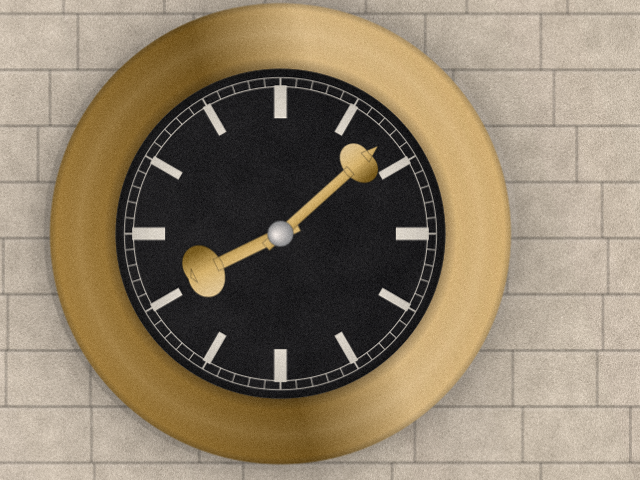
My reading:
h=8 m=8
